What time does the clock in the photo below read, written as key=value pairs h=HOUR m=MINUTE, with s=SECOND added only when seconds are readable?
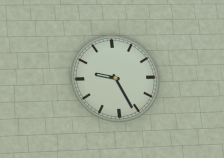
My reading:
h=9 m=26
